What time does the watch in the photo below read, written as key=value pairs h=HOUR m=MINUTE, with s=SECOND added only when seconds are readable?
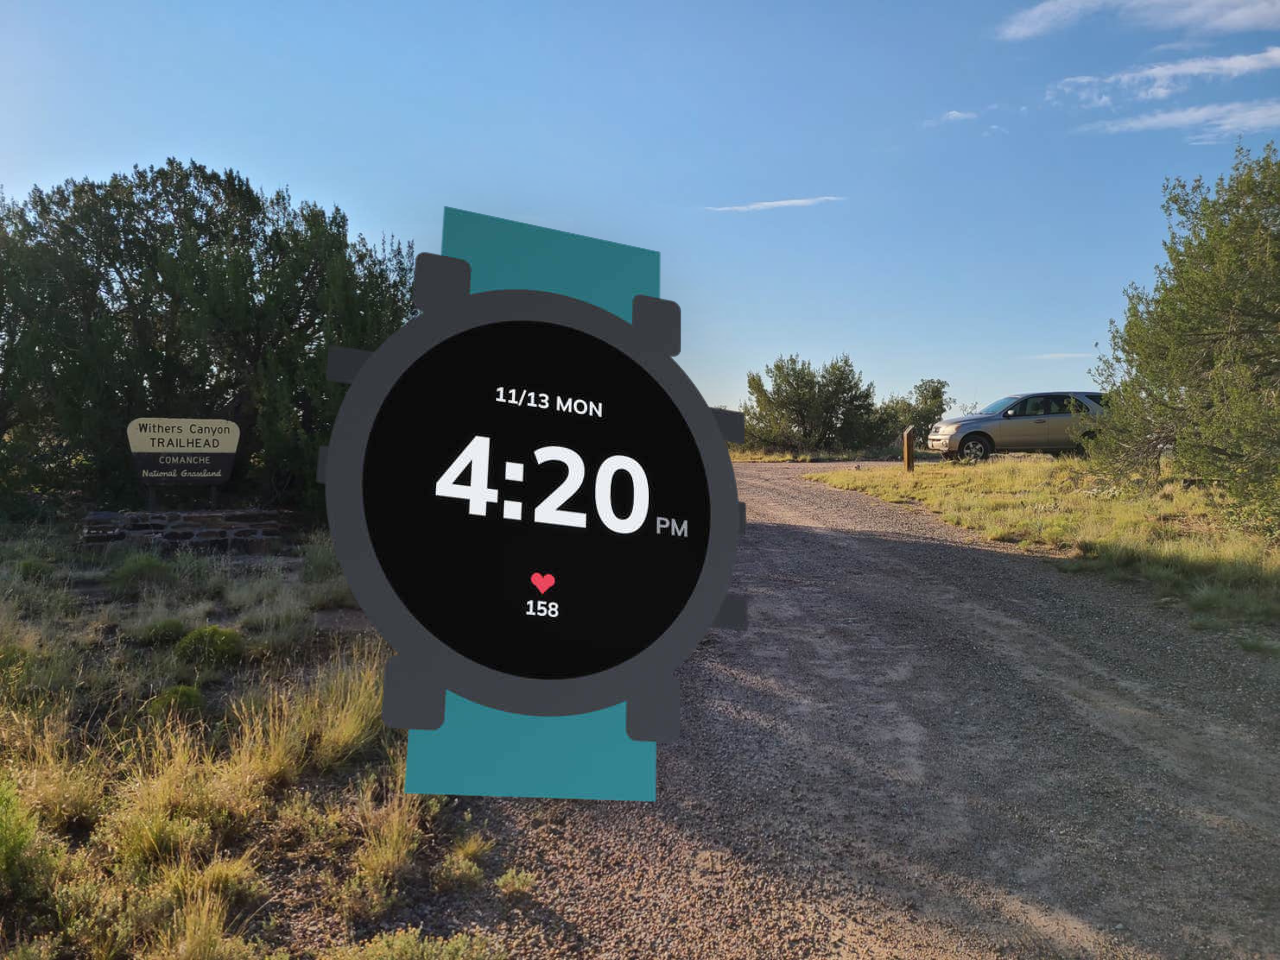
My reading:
h=4 m=20
